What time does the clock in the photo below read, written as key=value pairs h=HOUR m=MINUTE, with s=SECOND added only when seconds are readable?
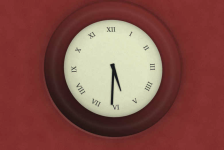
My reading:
h=5 m=31
